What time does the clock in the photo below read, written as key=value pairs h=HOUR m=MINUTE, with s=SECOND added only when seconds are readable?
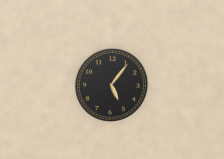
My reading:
h=5 m=6
